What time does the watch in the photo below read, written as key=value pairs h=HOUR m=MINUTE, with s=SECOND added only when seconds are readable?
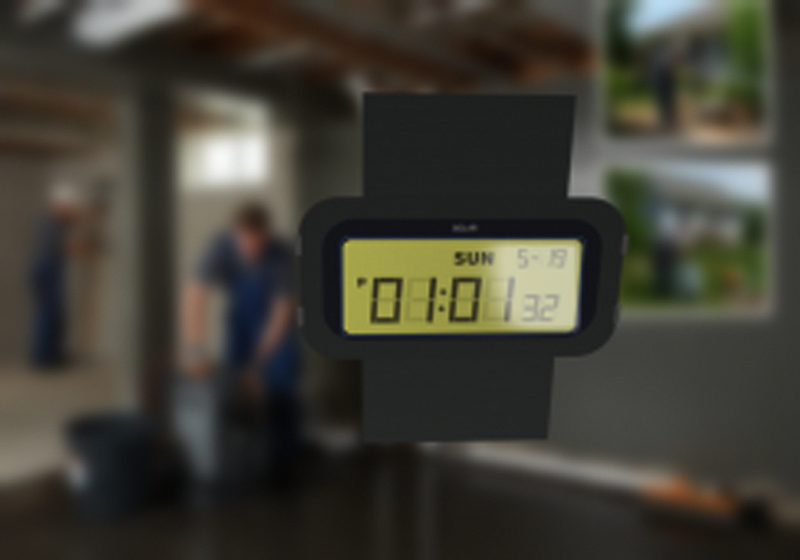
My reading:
h=1 m=1 s=32
